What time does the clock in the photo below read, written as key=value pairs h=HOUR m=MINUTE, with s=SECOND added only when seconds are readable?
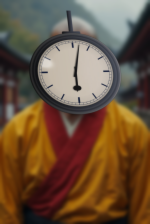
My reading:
h=6 m=2
